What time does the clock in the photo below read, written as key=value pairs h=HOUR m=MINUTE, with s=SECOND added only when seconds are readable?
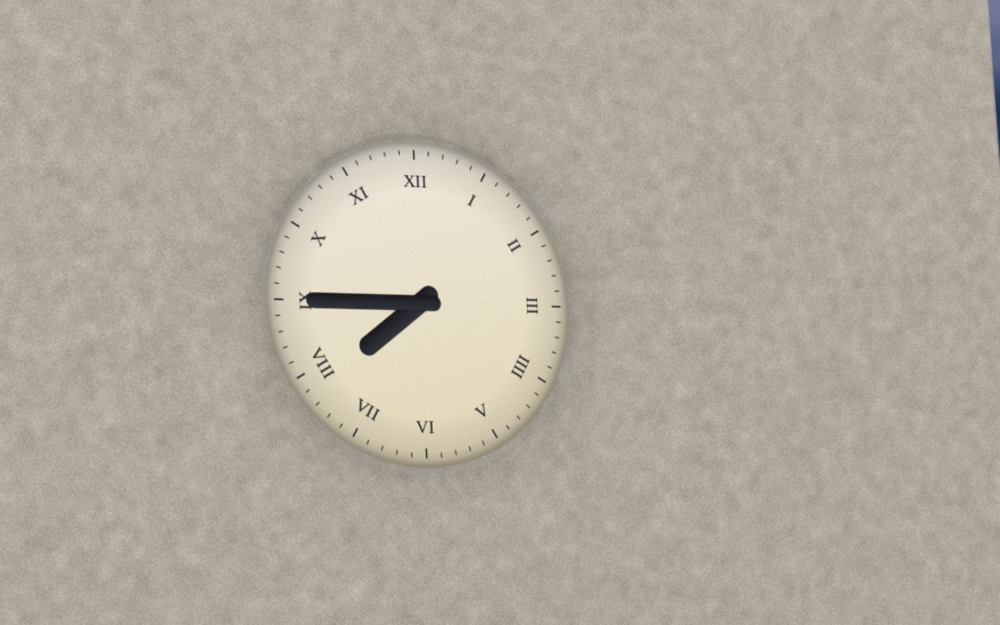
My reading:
h=7 m=45
